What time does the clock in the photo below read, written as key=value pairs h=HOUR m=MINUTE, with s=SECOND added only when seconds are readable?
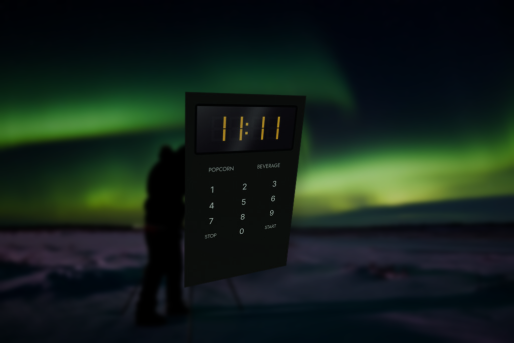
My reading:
h=11 m=11
